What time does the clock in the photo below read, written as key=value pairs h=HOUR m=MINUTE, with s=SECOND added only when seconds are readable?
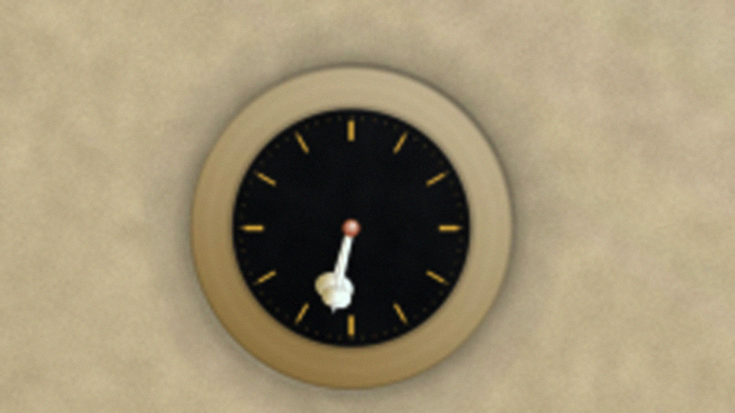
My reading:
h=6 m=32
